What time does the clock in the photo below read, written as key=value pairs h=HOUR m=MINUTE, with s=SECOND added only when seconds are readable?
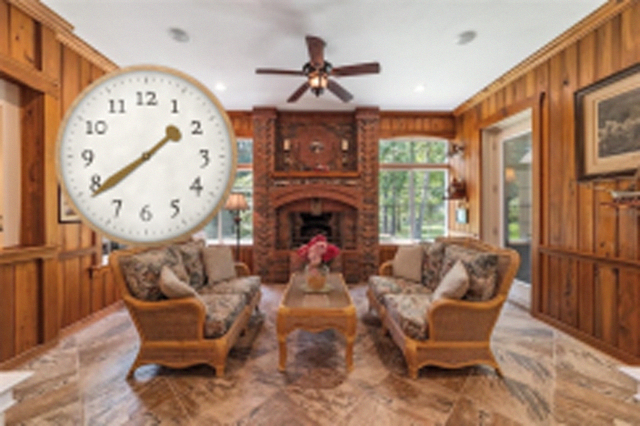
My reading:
h=1 m=39
